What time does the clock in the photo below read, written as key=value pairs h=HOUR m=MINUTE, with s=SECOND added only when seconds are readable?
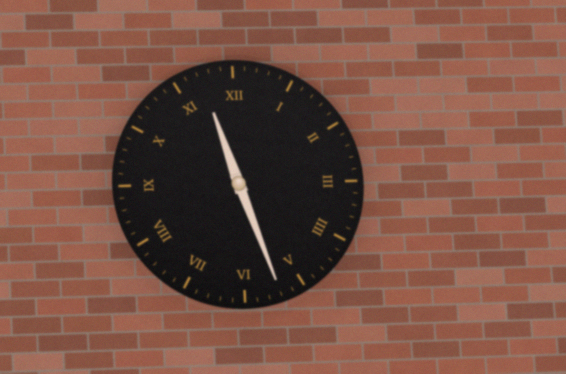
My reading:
h=11 m=27
